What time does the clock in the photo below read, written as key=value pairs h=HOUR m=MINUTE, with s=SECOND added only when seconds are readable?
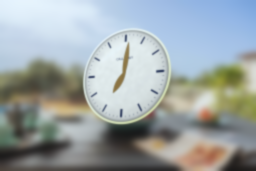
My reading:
h=7 m=1
